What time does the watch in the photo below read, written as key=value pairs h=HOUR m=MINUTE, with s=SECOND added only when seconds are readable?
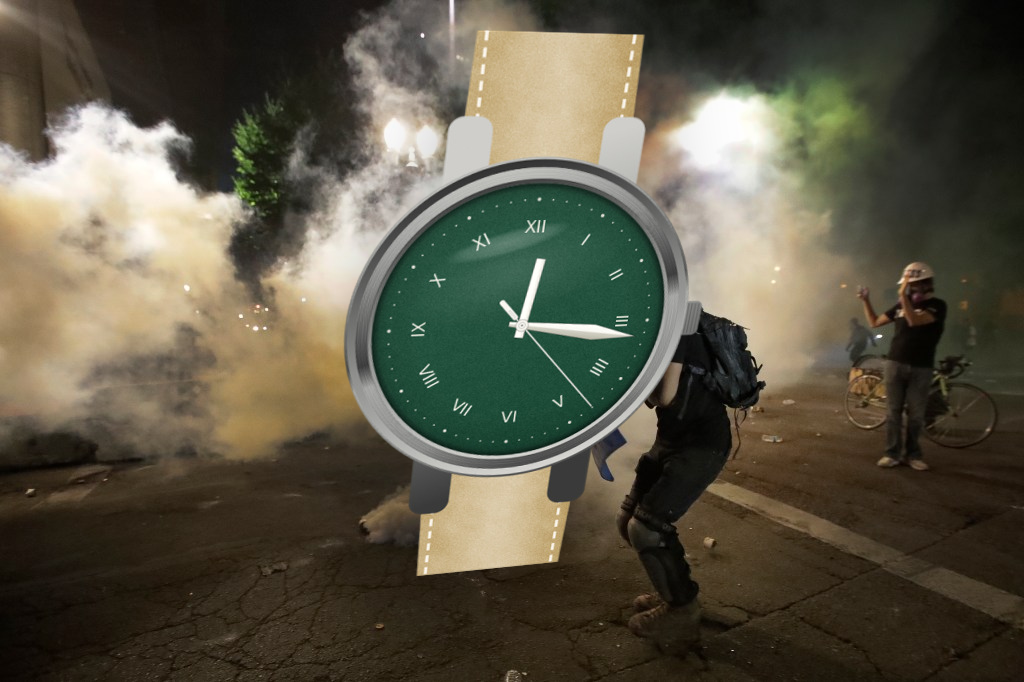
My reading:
h=12 m=16 s=23
